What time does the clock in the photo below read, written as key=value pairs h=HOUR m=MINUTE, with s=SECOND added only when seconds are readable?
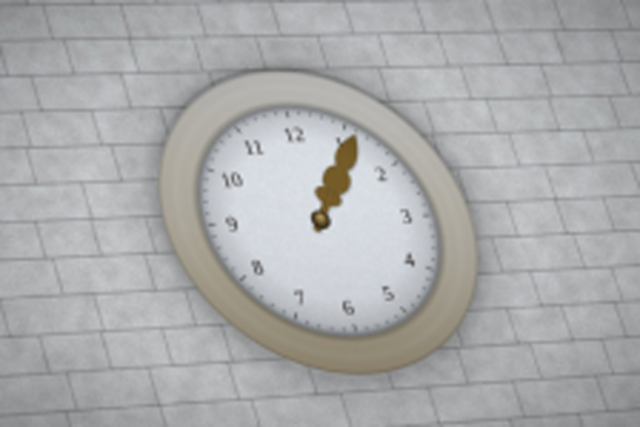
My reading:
h=1 m=6
